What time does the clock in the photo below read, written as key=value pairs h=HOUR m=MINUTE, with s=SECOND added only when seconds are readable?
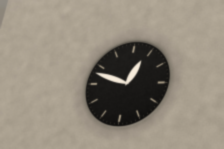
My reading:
h=12 m=48
